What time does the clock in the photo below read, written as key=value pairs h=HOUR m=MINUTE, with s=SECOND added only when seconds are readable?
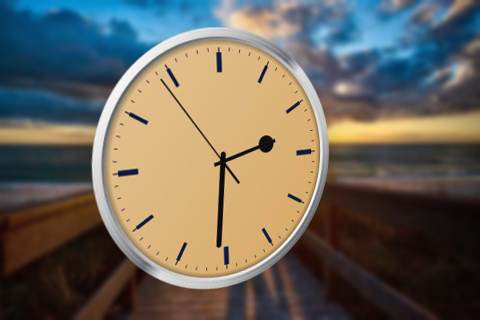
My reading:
h=2 m=30 s=54
